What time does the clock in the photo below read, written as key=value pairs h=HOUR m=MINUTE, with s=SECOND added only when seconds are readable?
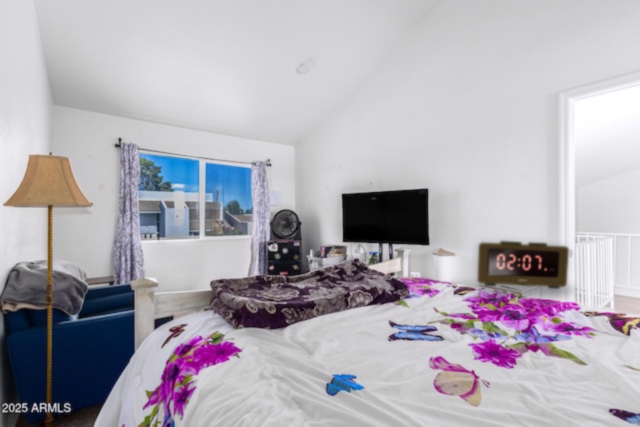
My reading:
h=2 m=7
